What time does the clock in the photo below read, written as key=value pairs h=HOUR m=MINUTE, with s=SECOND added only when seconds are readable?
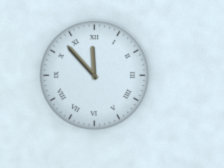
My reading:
h=11 m=53
